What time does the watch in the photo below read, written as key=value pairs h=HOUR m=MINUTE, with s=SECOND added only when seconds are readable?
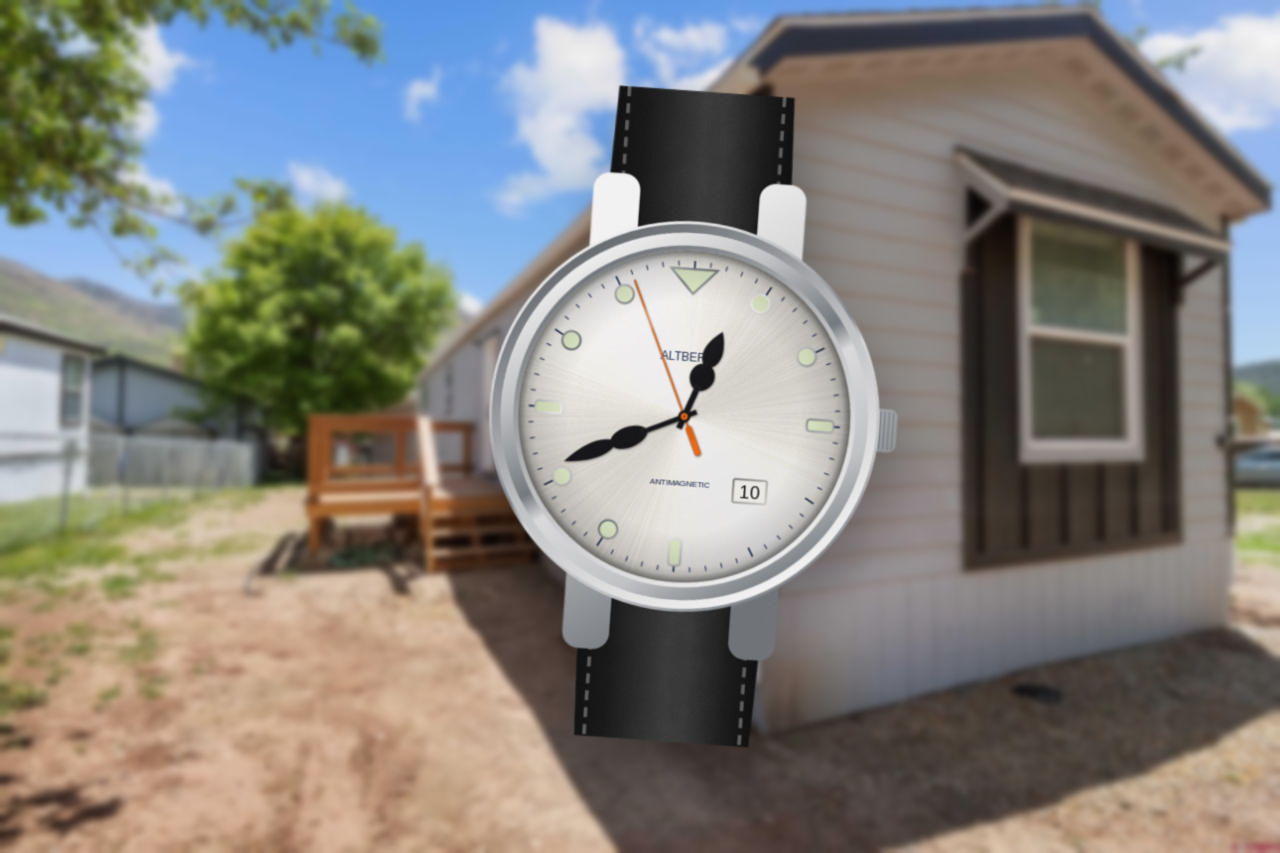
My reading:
h=12 m=40 s=56
